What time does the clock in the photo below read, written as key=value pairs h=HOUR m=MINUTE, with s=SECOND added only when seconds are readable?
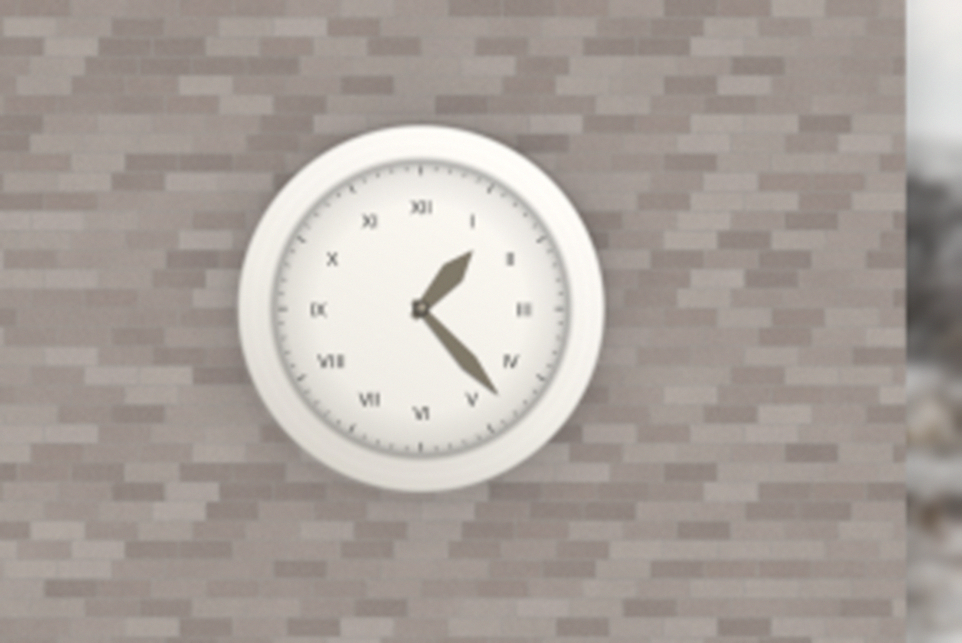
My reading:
h=1 m=23
